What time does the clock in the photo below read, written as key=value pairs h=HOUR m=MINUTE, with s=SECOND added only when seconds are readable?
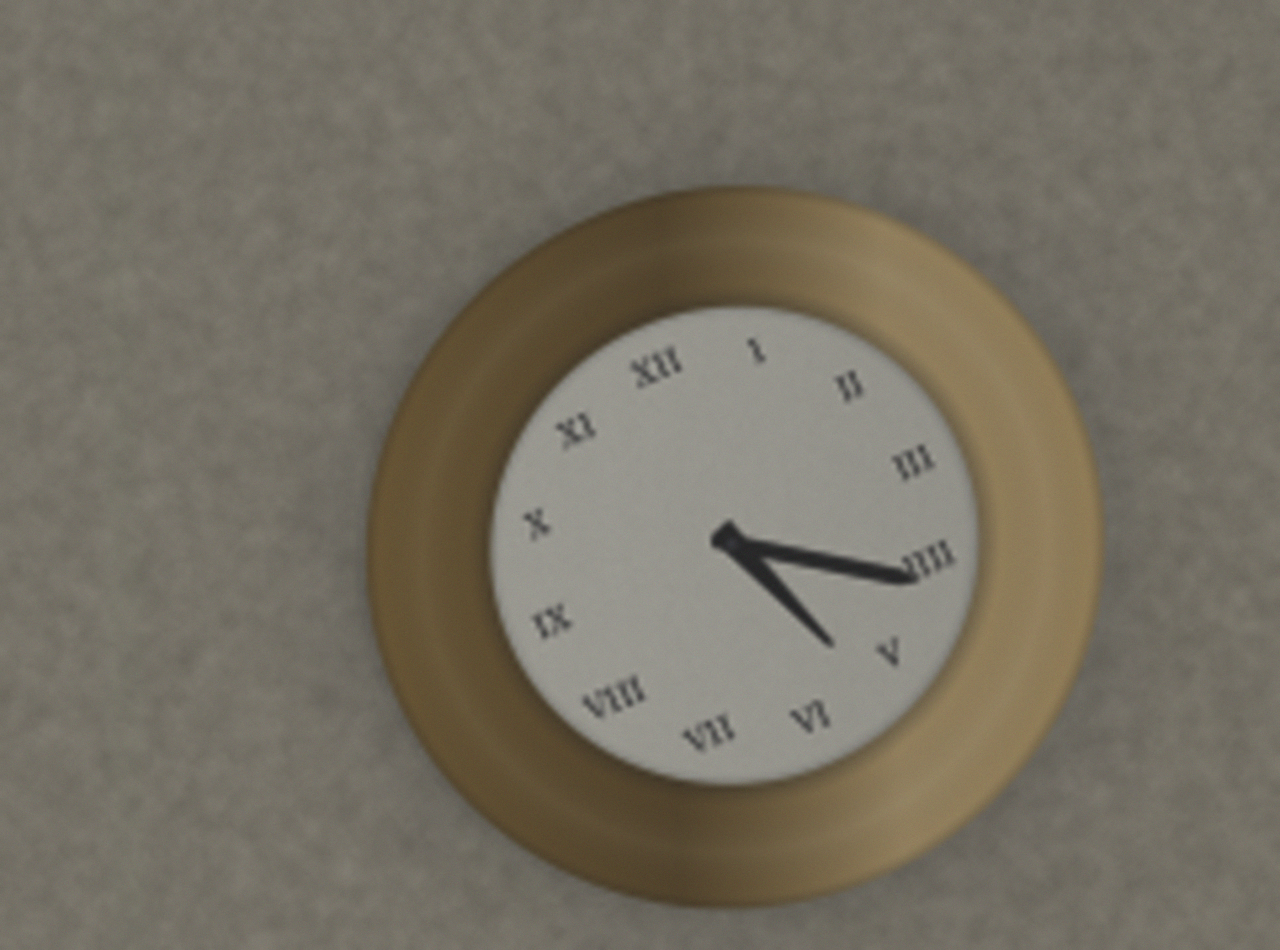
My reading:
h=5 m=21
